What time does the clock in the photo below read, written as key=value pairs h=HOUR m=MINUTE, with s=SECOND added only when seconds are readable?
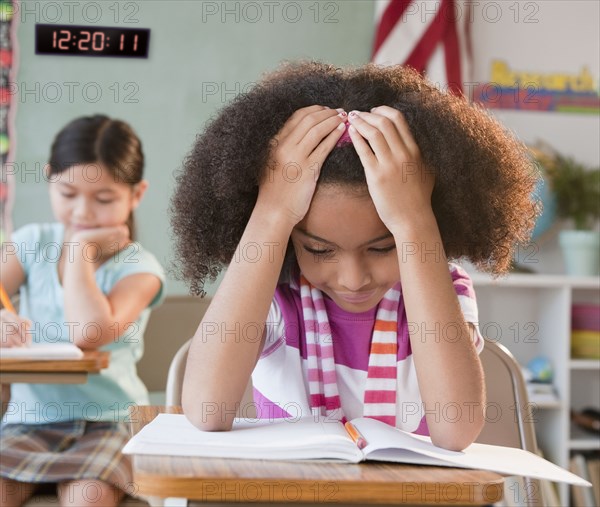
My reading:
h=12 m=20 s=11
